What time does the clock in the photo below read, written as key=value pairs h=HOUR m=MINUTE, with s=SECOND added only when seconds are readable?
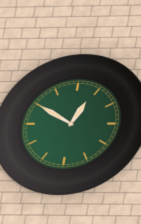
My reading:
h=12 m=50
